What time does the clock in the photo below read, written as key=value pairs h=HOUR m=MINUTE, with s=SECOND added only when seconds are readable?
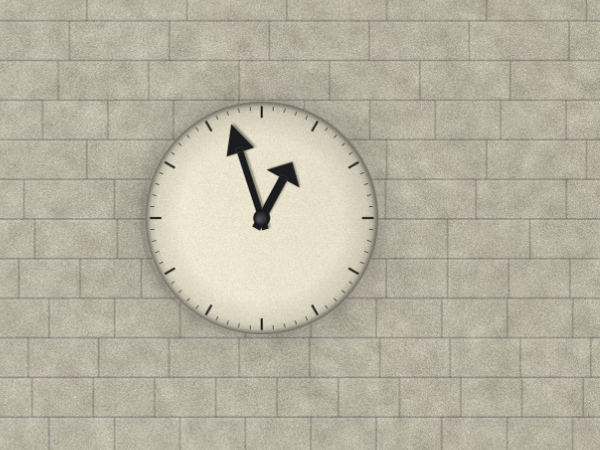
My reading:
h=12 m=57
